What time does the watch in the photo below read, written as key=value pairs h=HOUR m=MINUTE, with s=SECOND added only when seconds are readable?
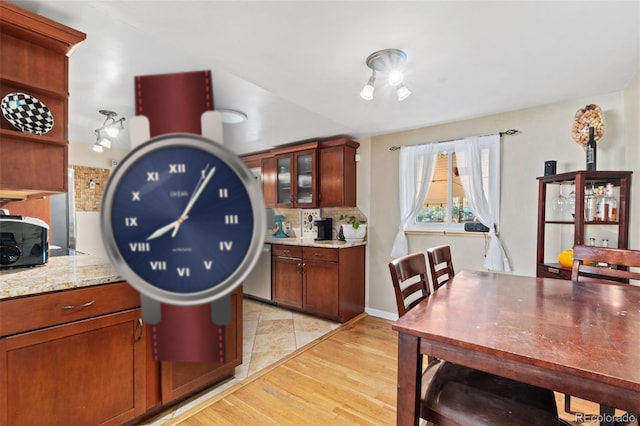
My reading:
h=8 m=6 s=5
